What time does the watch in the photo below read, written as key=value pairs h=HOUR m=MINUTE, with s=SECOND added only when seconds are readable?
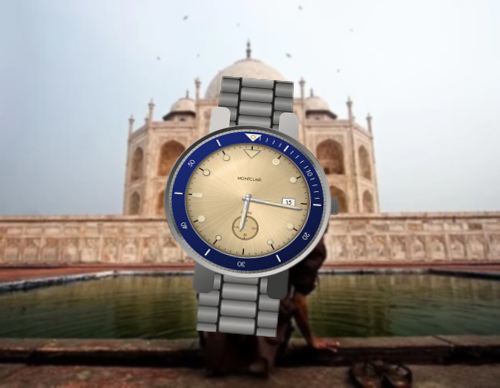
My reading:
h=6 m=16
